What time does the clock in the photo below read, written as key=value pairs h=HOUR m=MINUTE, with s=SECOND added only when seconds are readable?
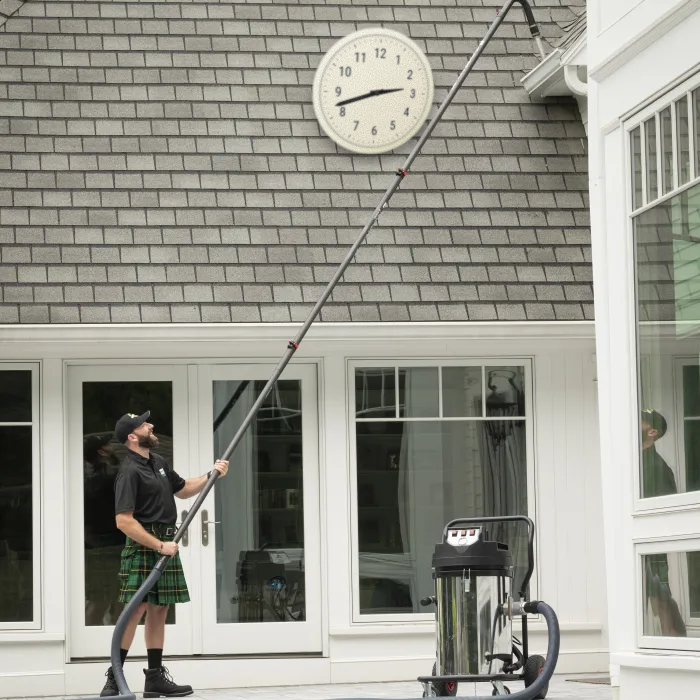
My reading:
h=2 m=42
